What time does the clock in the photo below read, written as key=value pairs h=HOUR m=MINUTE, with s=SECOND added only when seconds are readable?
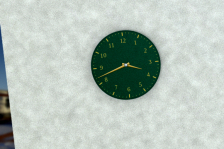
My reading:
h=3 m=42
